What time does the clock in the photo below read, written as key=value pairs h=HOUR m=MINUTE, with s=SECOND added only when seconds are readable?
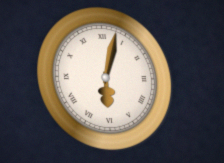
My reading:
h=6 m=3
